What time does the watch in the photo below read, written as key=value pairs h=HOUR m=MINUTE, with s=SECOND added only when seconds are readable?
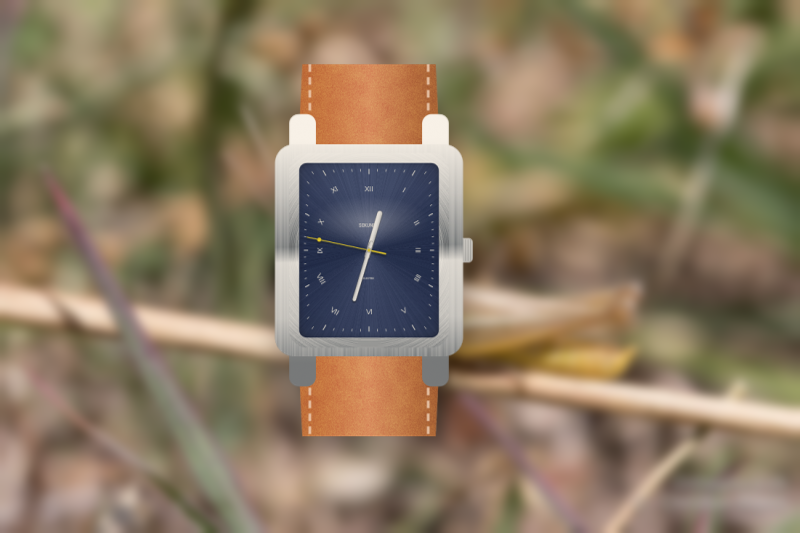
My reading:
h=12 m=32 s=47
